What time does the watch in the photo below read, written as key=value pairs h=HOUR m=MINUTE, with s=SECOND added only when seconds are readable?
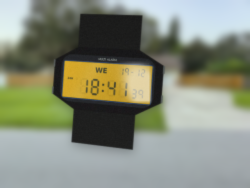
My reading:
h=18 m=41 s=39
